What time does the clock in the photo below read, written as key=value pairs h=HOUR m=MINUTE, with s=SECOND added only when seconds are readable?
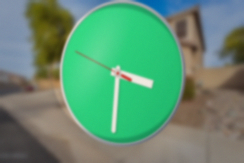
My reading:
h=3 m=30 s=49
